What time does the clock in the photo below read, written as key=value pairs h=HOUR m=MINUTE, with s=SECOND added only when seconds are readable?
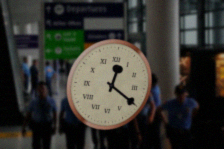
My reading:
h=12 m=20
